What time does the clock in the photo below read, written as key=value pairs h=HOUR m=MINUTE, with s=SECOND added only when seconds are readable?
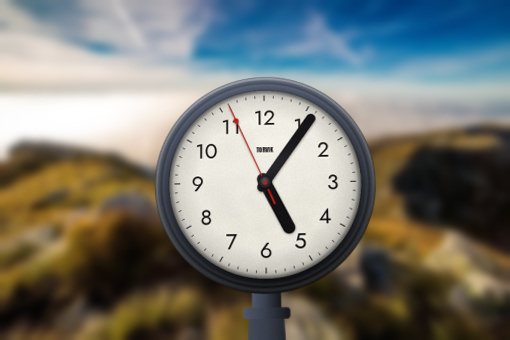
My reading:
h=5 m=5 s=56
